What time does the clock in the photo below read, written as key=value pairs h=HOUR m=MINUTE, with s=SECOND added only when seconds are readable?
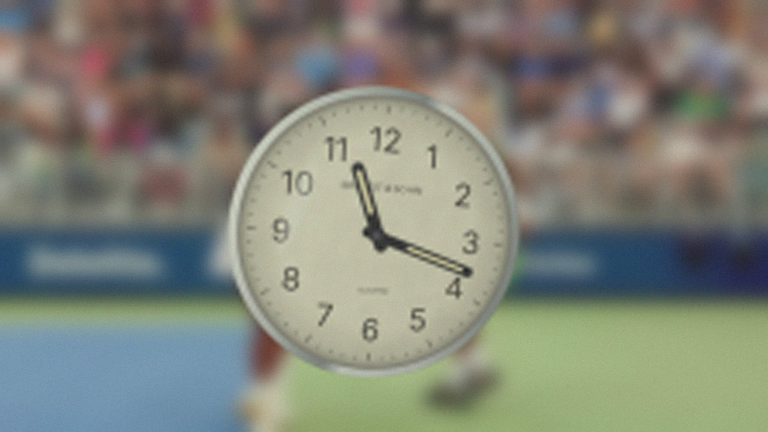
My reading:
h=11 m=18
